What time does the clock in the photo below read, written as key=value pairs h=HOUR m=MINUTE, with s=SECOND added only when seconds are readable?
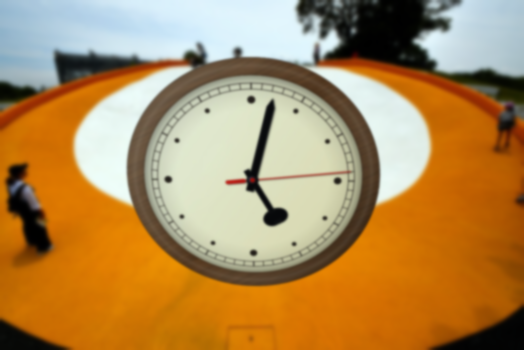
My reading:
h=5 m=2 s=14
